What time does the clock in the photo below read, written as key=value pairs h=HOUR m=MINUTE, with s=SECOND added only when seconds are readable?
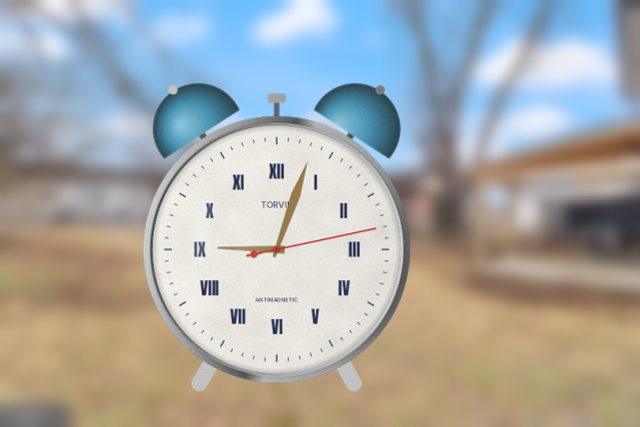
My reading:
h=9 m=3 s=13
